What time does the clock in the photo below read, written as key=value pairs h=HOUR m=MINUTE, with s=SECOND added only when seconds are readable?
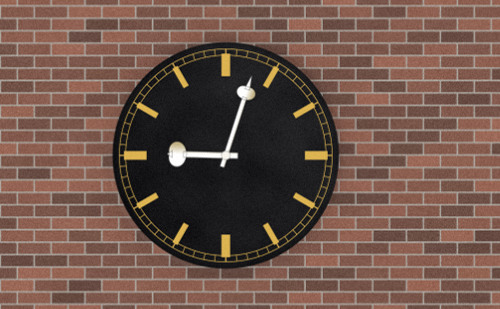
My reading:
h=9 m=3
